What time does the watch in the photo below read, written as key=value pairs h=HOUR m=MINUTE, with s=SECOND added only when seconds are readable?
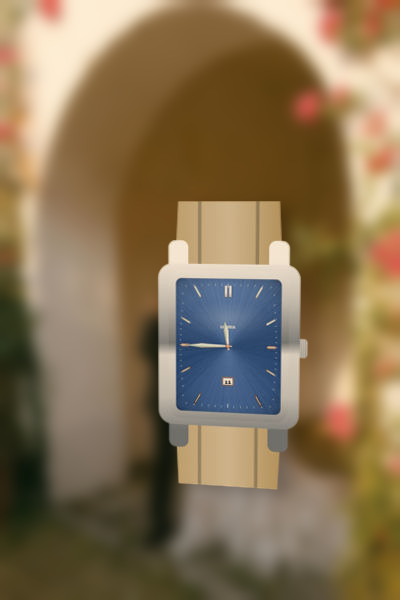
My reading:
h=11 m=45
